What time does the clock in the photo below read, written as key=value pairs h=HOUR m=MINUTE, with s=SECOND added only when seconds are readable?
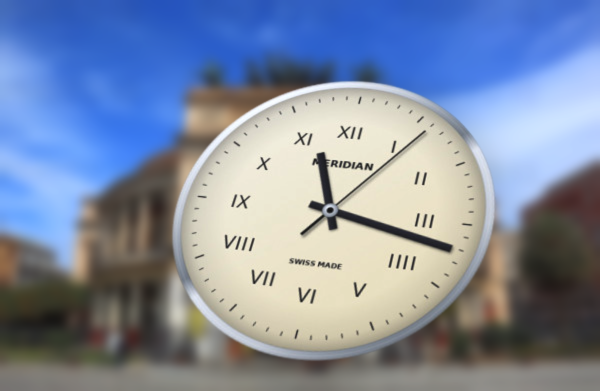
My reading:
h=11 m=17 s=6
